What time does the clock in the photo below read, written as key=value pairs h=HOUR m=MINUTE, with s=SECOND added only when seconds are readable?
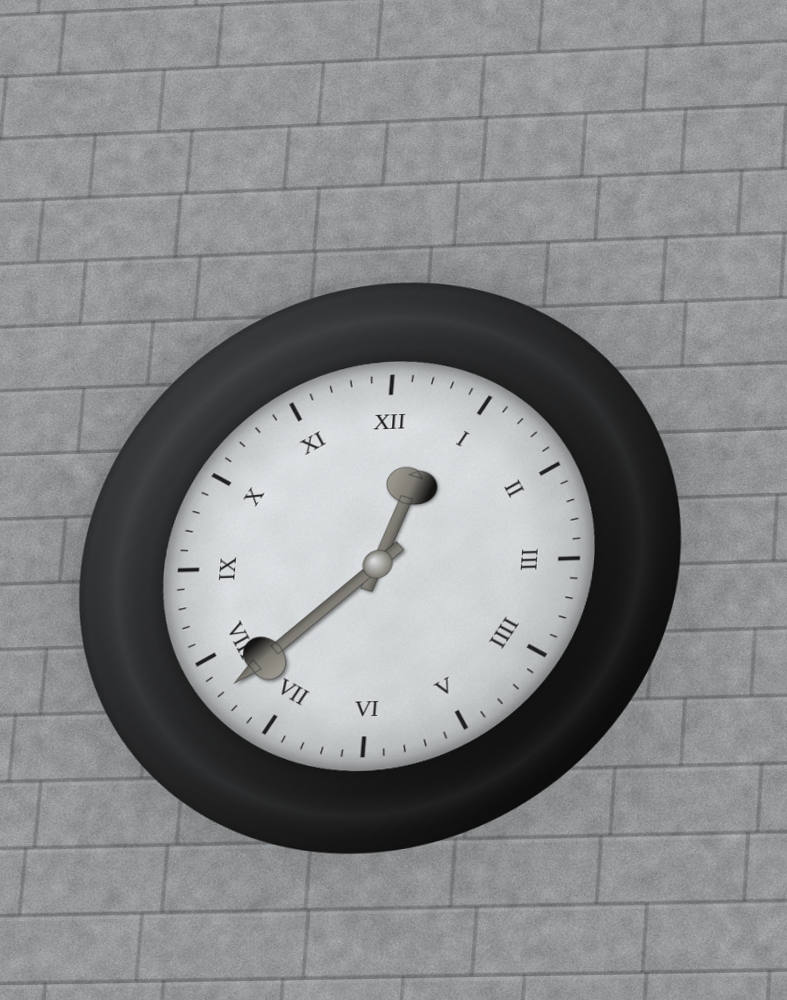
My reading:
h=12 m=38
